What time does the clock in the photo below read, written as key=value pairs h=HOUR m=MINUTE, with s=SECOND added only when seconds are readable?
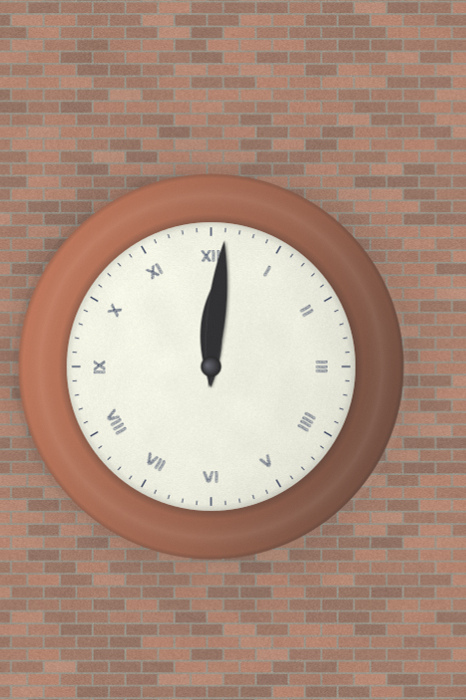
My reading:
h=12 m=1
